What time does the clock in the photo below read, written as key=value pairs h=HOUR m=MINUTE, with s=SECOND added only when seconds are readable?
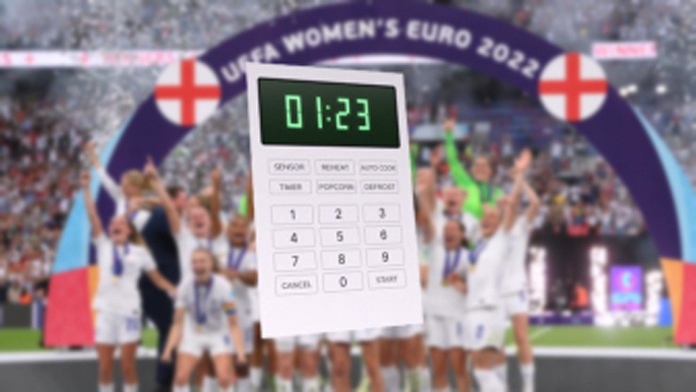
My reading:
h=1 m=23
